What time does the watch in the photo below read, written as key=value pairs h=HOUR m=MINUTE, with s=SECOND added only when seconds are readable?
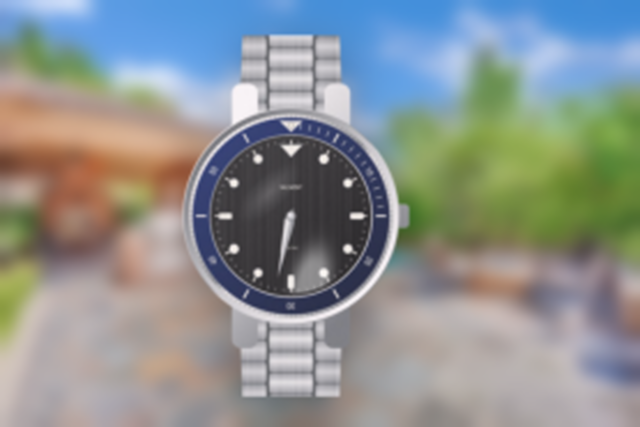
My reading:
h=6 m=32
